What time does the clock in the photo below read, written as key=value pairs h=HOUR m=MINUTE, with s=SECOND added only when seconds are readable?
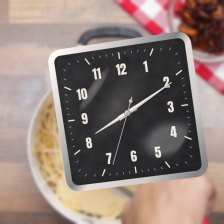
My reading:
h=8 m=10 s=34
